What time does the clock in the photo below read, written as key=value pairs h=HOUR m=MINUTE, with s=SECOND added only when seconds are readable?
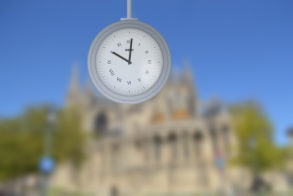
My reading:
h=10 m=1
